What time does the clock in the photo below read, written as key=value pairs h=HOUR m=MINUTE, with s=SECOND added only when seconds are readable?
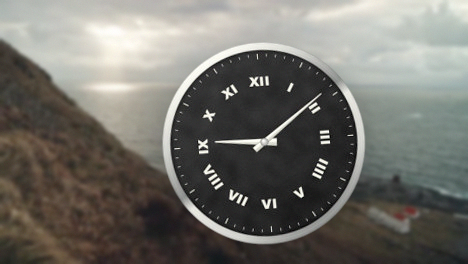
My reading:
h=9 m=9
